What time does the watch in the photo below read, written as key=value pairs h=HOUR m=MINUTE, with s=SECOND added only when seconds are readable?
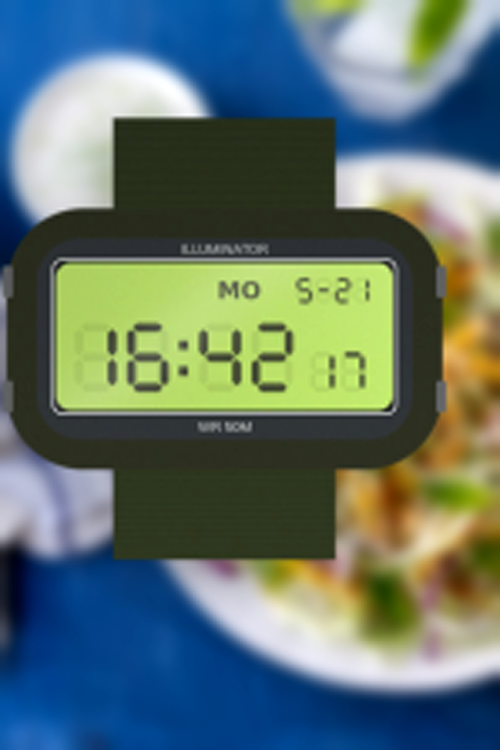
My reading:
h=16 m=42 s=17
